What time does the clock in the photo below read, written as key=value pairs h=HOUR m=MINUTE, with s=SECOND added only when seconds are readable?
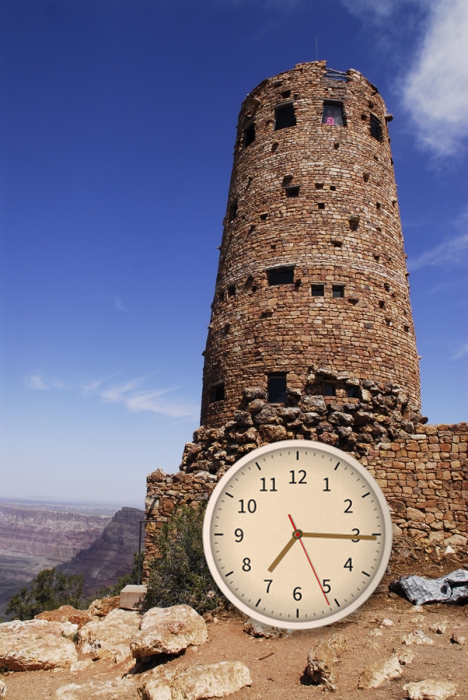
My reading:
h=7 m=15 s=26
